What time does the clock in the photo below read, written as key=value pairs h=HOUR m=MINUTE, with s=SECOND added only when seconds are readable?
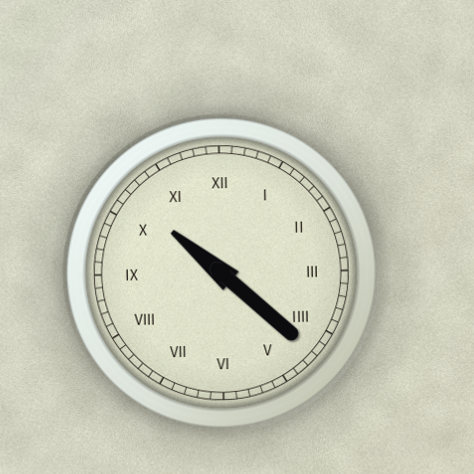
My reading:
h=10 m=22
